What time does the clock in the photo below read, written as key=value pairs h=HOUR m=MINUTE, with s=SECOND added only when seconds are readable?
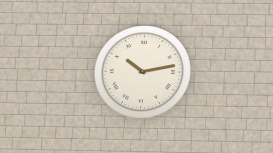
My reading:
h=10 m=13
